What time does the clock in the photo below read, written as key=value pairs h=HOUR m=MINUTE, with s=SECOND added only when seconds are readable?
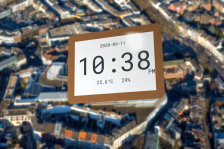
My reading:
h=10 m=38
